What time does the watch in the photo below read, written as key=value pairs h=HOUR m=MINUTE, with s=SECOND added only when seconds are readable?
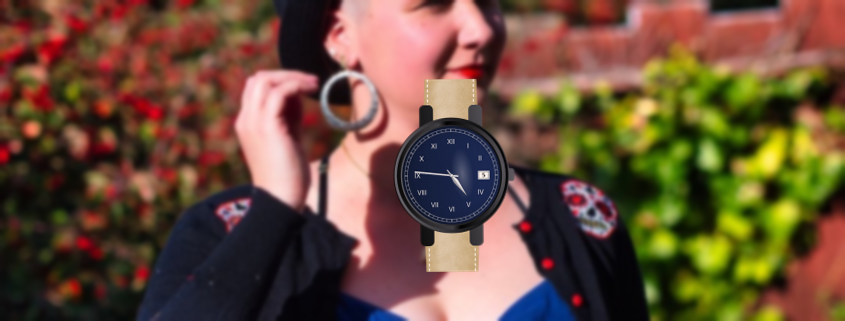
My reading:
h=4 m=46
